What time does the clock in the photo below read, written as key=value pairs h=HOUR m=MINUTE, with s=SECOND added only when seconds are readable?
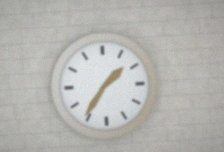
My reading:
h=1 m=36
